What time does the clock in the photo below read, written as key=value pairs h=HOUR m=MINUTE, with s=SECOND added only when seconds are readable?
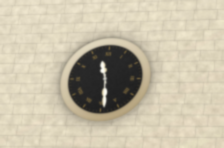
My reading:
h=11 m=29
